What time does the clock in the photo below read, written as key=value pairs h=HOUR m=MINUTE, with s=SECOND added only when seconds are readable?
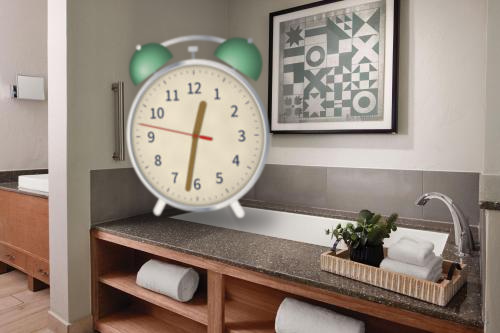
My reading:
h=12 m=31 s=47
